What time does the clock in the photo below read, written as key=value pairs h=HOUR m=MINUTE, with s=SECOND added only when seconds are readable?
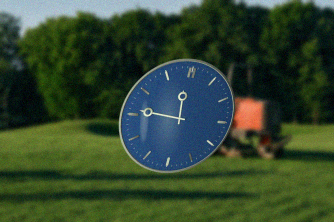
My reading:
h=11 m=46
